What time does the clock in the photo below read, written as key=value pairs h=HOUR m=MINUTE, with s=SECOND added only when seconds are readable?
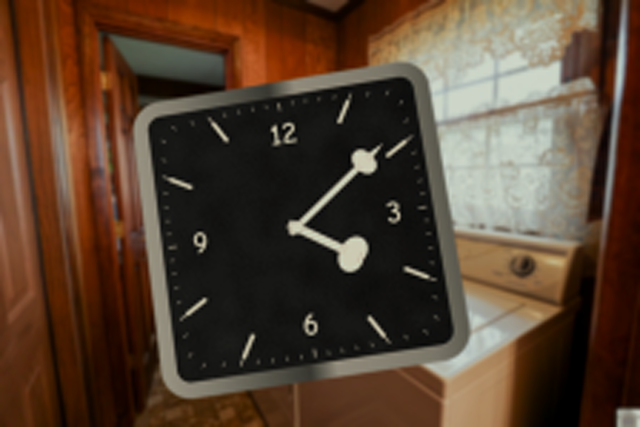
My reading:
h=4 m=9
